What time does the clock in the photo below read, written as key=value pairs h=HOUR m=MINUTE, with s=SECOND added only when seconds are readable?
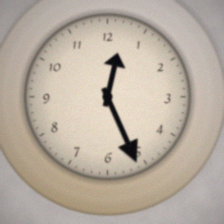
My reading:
h=12 m=26
